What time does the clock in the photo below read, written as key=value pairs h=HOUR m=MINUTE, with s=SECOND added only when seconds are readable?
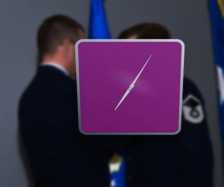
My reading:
h=7 m=5
